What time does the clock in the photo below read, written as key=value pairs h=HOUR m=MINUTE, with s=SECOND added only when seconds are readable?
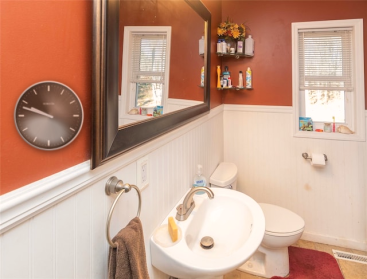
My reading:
h=9 m=48
